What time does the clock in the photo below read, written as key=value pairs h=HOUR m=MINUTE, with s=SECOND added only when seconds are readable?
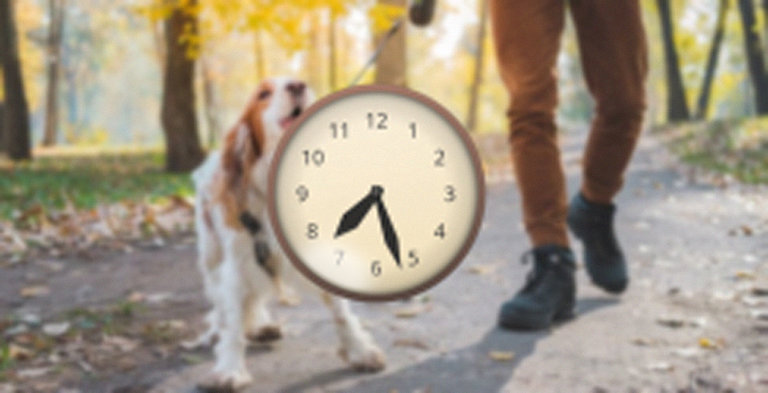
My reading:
h=7 m=27
